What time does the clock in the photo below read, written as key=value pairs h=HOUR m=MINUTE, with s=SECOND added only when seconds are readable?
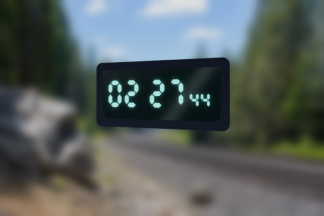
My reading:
h=2 m=27 s=44
